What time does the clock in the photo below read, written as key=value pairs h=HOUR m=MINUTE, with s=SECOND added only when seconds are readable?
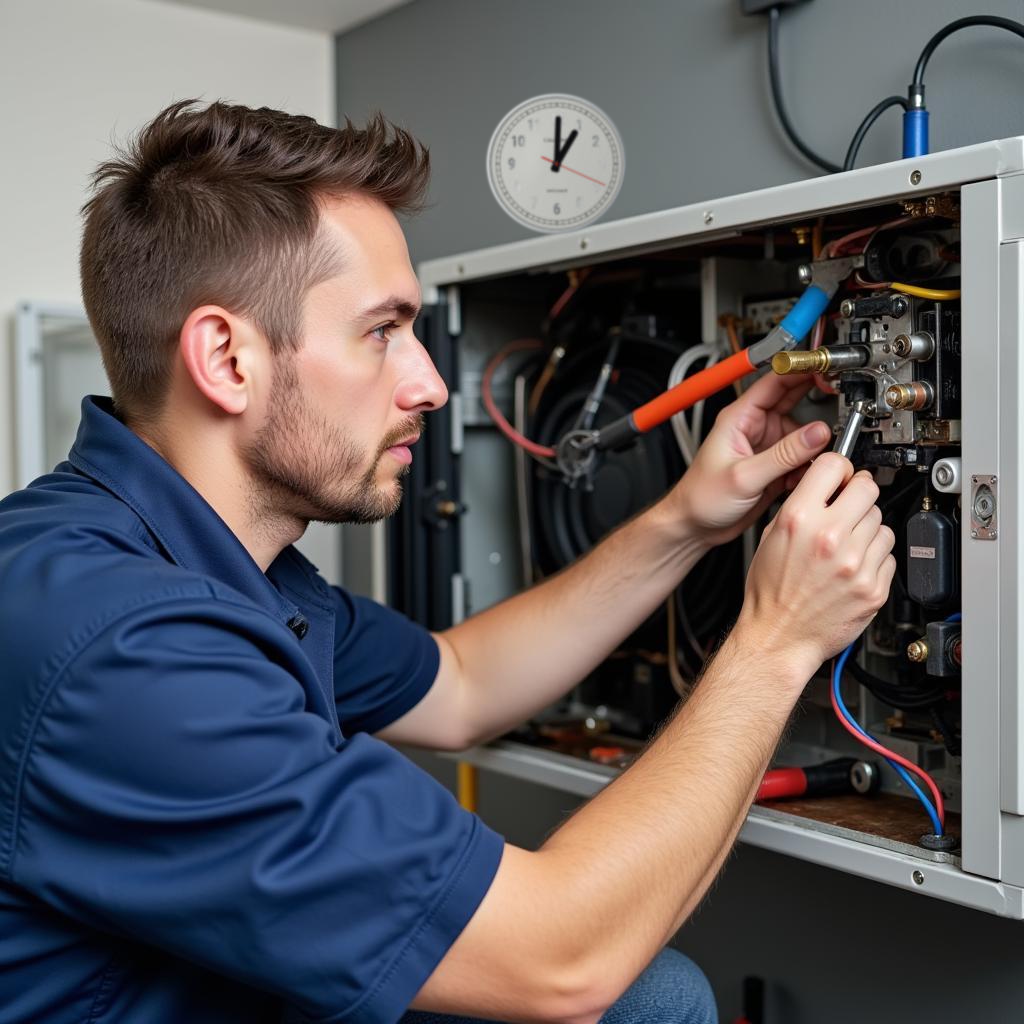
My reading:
h=1 m=0 s=19
